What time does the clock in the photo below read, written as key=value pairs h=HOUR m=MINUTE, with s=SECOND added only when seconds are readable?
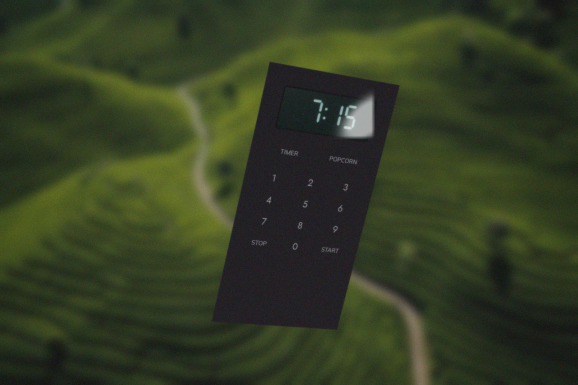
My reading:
h=7 m=15
